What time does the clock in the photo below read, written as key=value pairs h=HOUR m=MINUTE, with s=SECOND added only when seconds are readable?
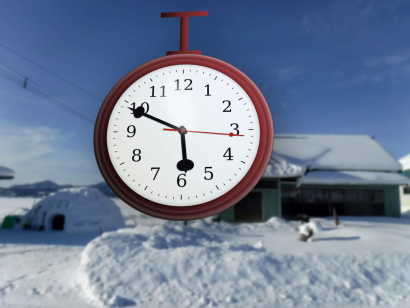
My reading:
h=5 m=49 s=16
